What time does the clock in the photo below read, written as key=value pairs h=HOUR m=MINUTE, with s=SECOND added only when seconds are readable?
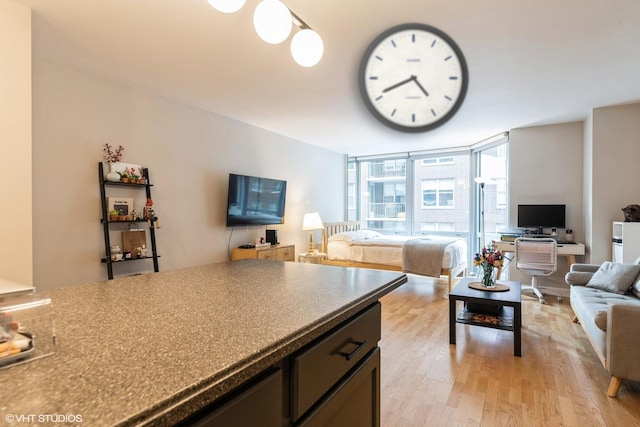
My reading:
h=4 m=41
